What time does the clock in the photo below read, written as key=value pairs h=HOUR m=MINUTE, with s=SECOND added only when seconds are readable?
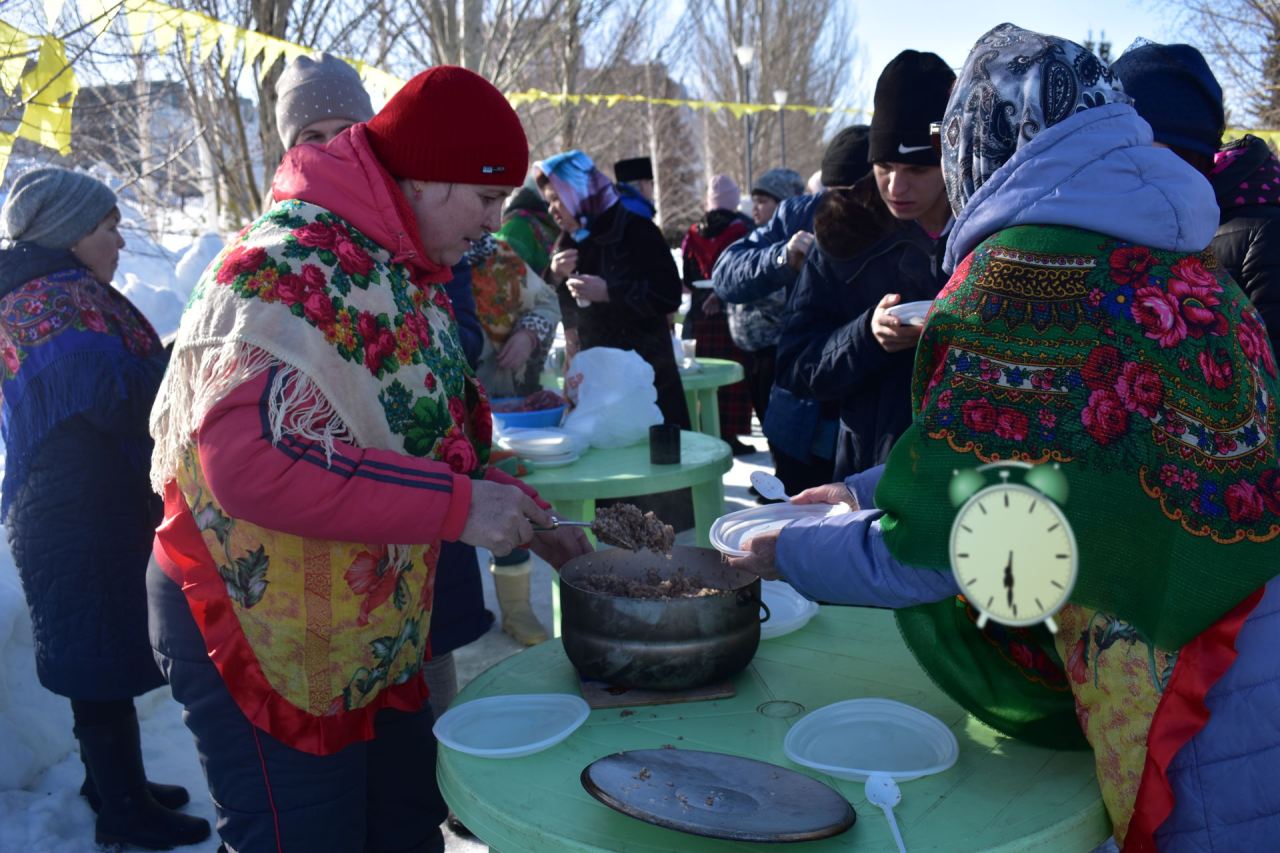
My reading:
h=6 m=31
